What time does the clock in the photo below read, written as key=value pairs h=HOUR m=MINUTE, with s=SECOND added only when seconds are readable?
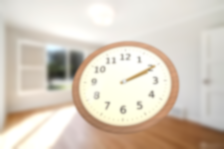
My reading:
h=2 m=10
